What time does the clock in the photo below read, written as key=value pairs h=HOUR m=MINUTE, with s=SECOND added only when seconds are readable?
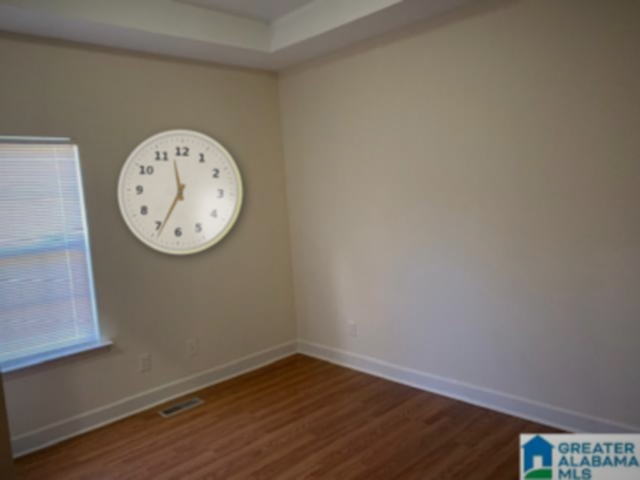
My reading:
h=11 m=34
